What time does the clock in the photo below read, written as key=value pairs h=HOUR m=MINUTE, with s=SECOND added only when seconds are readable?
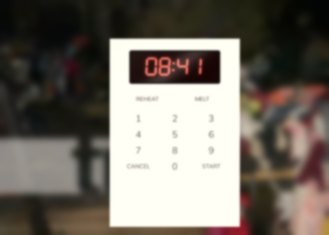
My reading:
h=8 m=41
